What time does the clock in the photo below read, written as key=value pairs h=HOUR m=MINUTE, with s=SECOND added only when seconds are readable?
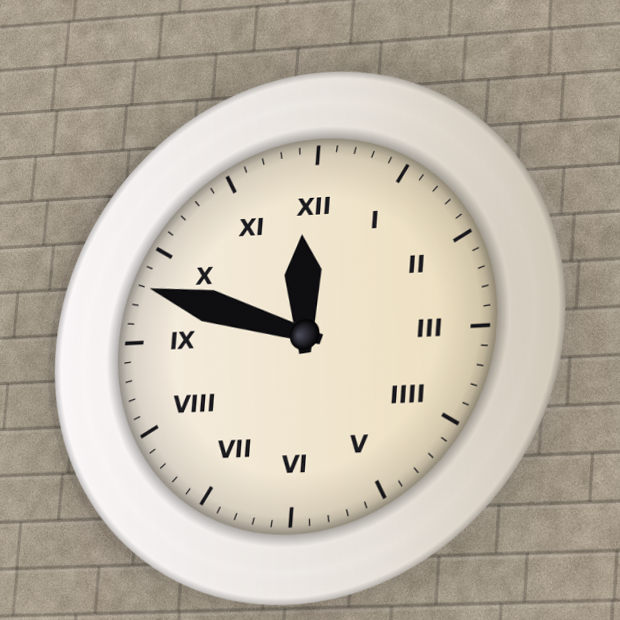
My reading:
h=11 m=48
